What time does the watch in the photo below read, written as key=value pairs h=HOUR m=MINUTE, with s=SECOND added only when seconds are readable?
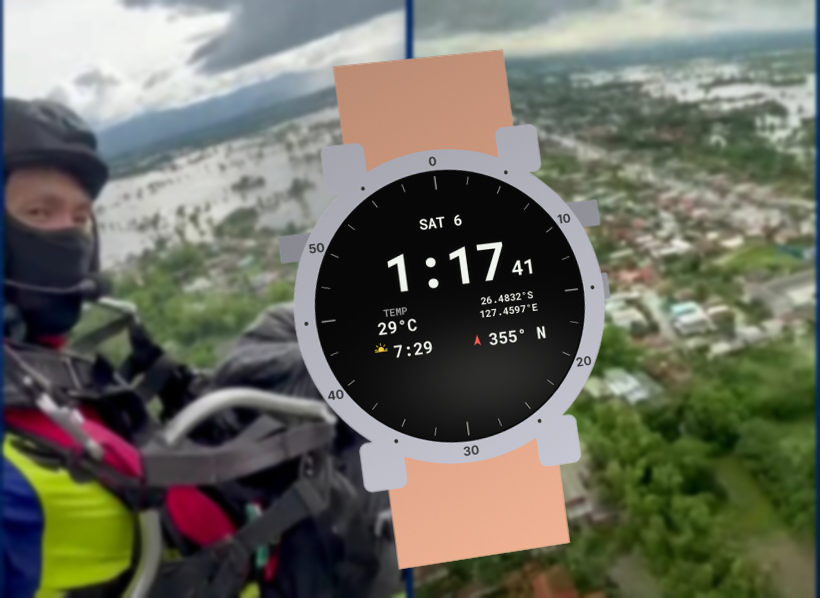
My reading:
h=1 m=17 s=41
